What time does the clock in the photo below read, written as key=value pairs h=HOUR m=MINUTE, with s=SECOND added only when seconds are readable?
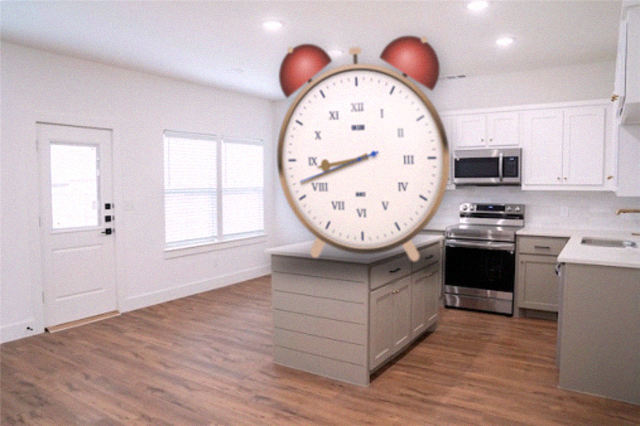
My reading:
h=8 m=41 s=42
